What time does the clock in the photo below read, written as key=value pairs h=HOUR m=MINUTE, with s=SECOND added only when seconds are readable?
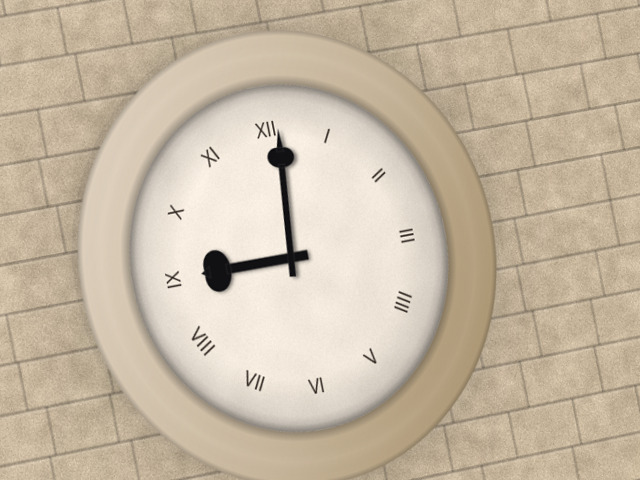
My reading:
h=9 m=1
